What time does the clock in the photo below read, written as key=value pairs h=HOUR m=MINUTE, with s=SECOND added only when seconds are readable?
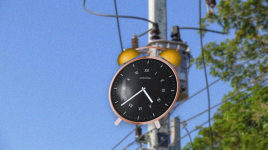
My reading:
h=4 m=38
